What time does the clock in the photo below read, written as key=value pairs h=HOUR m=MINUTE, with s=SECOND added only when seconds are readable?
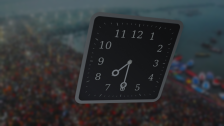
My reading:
h=7 m=30
